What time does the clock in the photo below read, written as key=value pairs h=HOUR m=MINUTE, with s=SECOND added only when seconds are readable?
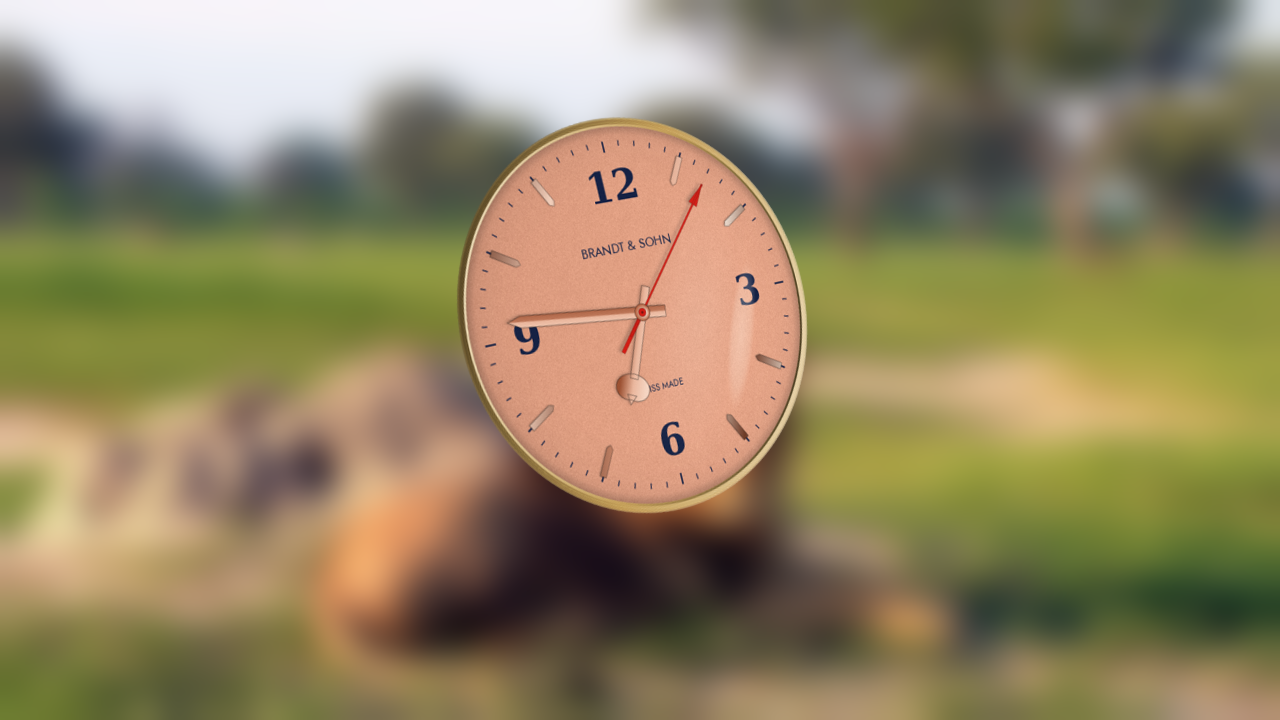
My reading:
h=6 m=46 s=7
